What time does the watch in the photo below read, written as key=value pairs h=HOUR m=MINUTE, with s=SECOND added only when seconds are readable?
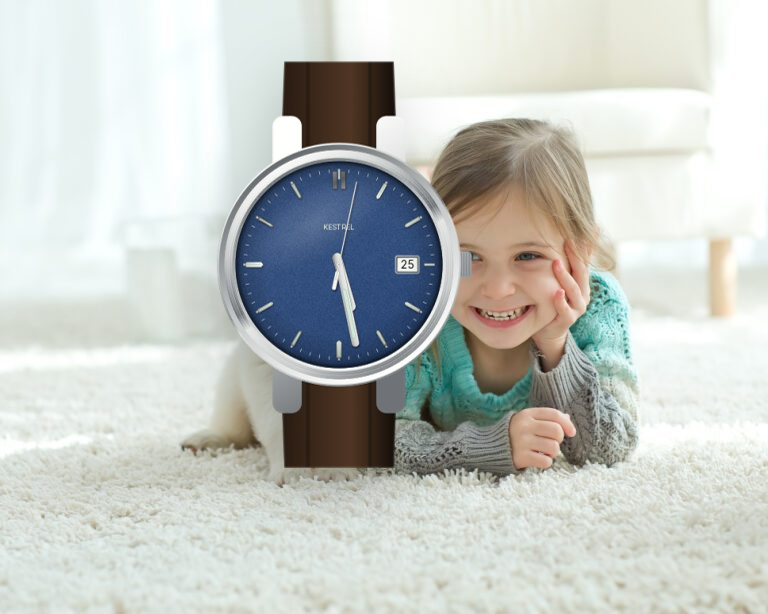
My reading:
h=5 m=28 s=2
